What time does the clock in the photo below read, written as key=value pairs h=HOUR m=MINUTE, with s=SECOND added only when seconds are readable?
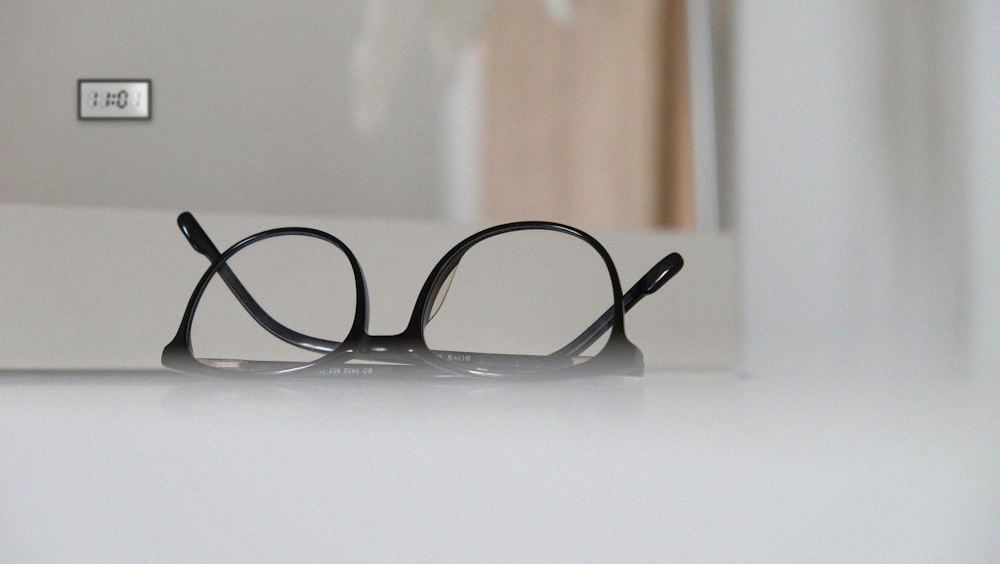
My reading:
h=11 m=1
